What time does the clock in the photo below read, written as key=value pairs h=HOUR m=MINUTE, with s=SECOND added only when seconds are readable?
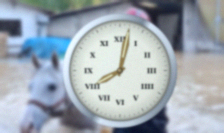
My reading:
h=8 m=2
